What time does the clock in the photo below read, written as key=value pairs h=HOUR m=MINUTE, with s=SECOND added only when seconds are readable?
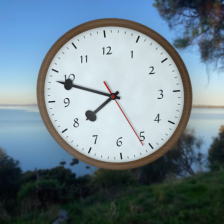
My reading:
h=7 m=48 s=26
